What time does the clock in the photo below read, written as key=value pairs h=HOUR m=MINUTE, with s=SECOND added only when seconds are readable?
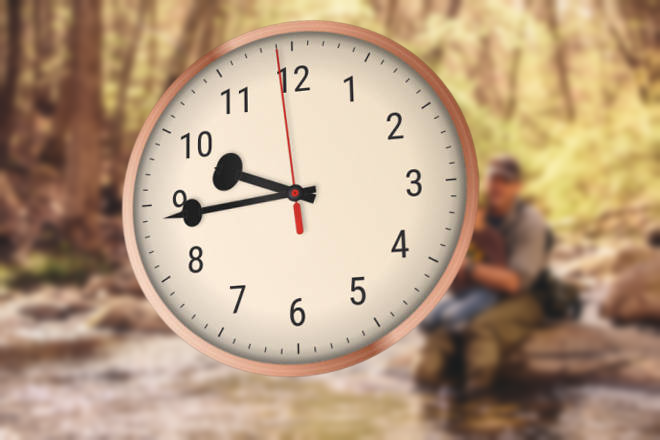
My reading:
h=9 m=43 s=59
